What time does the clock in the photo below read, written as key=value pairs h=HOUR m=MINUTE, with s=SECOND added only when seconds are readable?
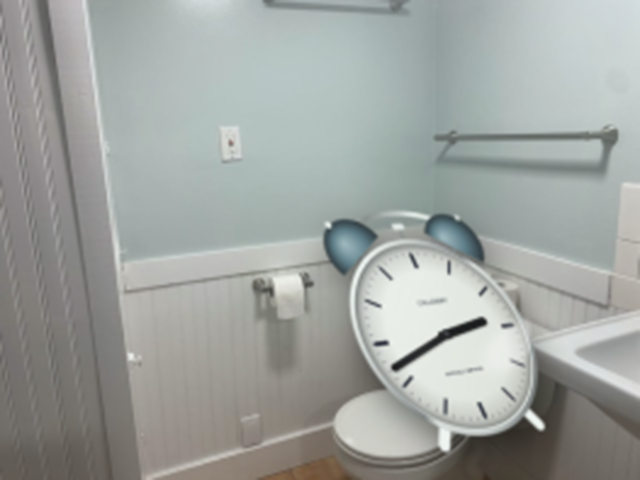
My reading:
h=2 m=42
